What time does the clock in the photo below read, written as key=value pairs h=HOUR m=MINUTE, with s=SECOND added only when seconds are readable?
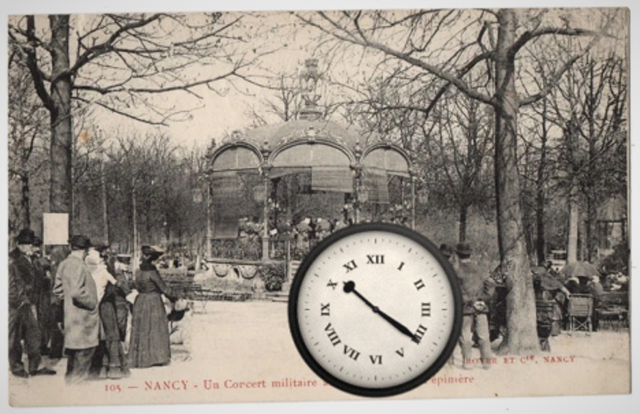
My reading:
h=10 m=21
